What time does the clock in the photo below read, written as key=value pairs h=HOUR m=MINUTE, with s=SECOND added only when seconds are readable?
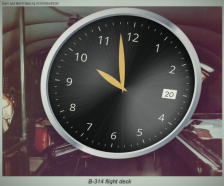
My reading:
h=9 m=58
